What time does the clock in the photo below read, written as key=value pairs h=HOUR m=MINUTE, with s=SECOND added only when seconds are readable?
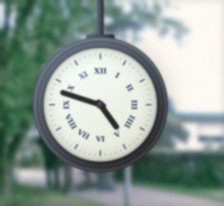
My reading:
h=4 m=48
